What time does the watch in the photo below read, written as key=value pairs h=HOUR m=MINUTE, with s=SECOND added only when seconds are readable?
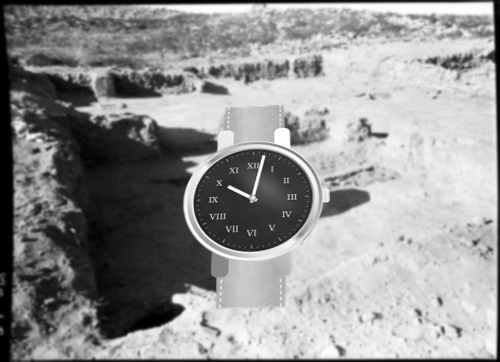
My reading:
h=10 m=2
